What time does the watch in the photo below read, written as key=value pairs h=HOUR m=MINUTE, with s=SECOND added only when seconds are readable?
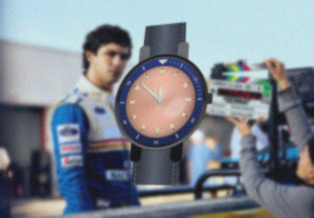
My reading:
h=11 m=52
